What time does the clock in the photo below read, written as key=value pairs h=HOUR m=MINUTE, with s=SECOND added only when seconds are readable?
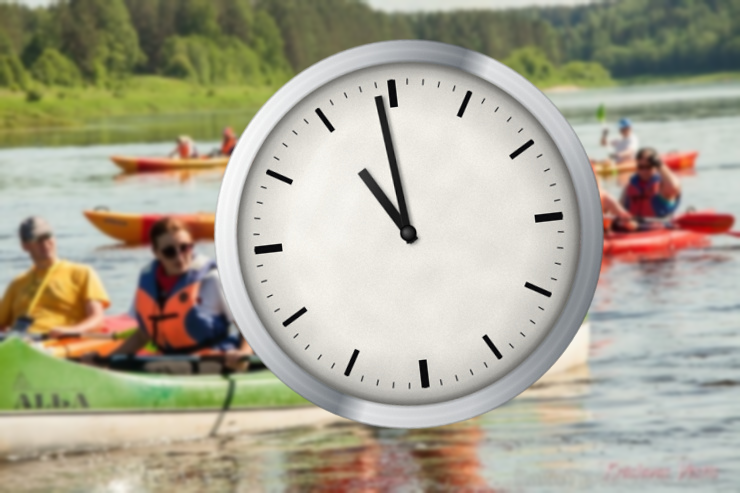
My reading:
h=10 m=59
